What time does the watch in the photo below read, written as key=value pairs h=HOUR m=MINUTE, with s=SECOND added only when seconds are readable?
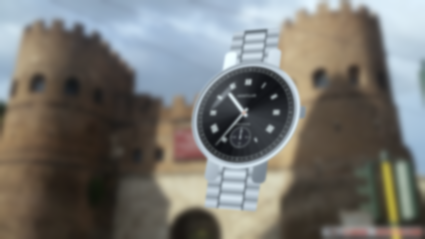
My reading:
h=10 m=36
